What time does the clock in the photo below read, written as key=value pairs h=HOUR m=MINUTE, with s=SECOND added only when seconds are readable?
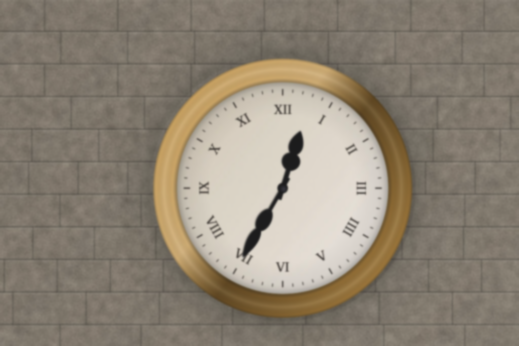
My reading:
h=12 m=35
